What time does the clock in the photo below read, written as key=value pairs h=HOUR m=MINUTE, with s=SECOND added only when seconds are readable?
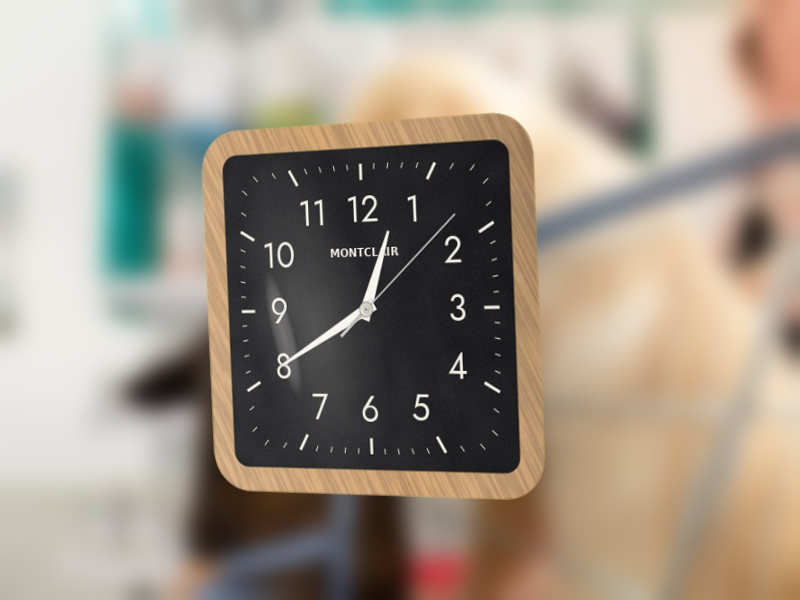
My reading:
h=12 m=40 s=8
